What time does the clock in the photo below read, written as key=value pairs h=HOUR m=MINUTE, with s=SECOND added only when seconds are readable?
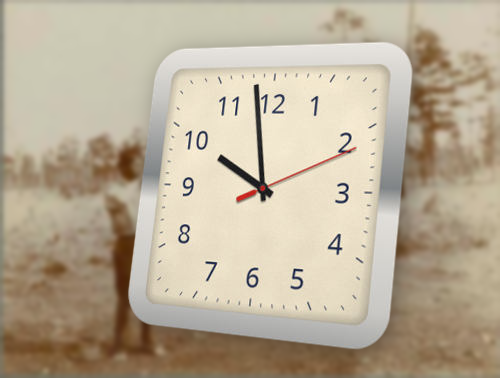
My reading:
h=9 m=58 s=11
